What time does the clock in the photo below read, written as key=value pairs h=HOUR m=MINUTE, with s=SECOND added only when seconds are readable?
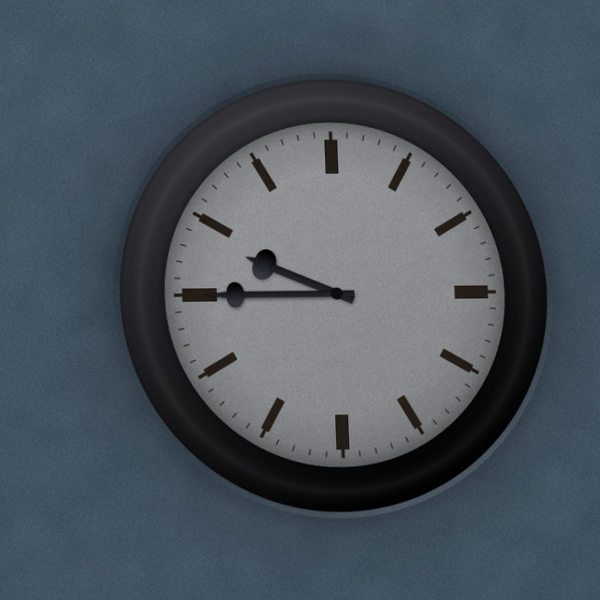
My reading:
h=9 m=45
